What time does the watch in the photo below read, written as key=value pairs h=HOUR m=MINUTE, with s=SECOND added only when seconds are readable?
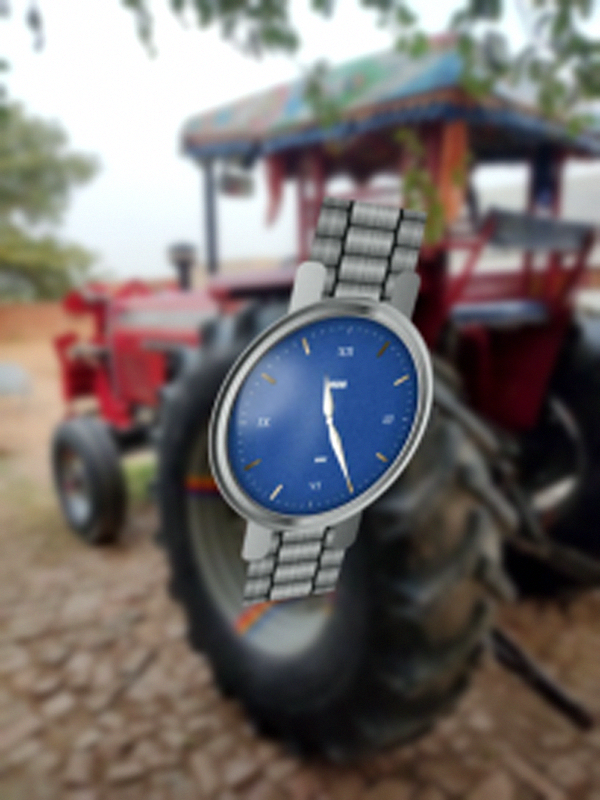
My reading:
h=11 m=25
